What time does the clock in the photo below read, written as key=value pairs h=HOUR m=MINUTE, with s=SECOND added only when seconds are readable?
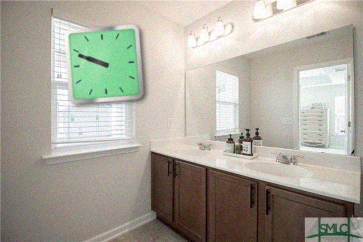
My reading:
h=9 m=49
